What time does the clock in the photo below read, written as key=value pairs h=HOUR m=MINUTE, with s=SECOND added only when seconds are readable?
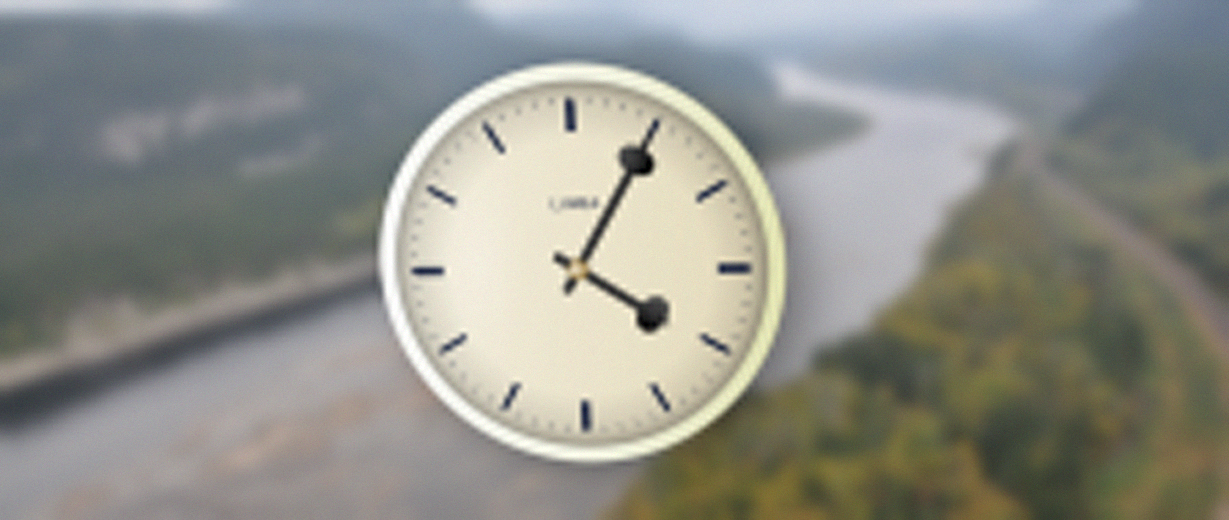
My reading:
h=4 m=5
